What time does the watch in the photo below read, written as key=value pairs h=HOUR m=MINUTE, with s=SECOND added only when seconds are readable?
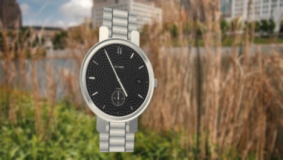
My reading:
h=4 m=55
